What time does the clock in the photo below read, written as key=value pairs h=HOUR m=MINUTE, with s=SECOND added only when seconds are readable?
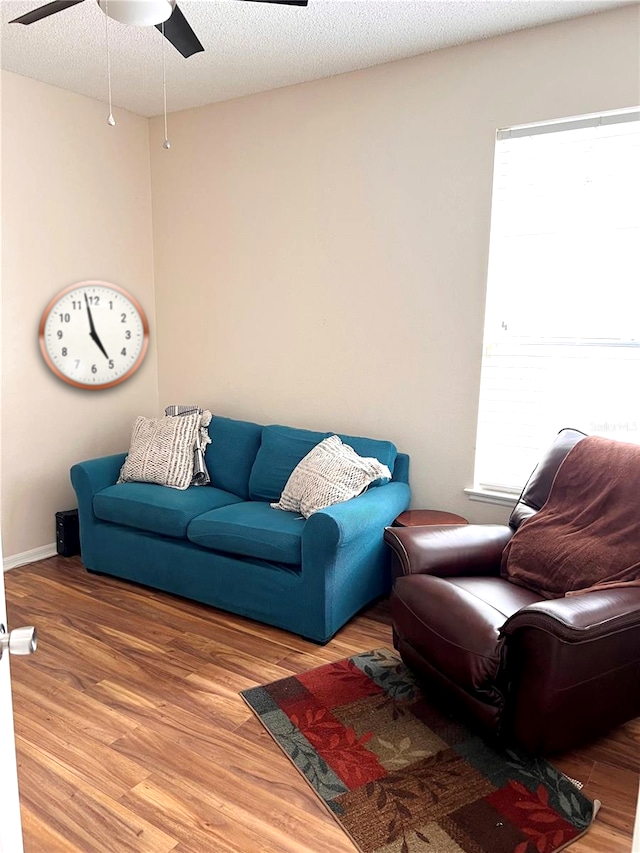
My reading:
h=4 m=58
